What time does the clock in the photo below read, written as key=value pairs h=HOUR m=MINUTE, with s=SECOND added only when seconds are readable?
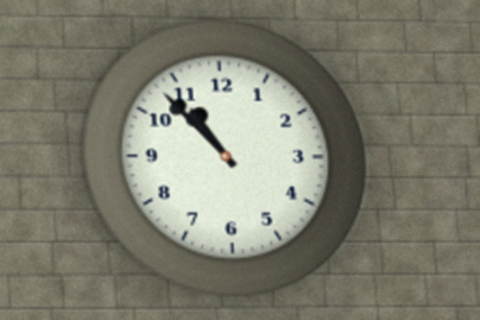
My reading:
h=10 m=53
